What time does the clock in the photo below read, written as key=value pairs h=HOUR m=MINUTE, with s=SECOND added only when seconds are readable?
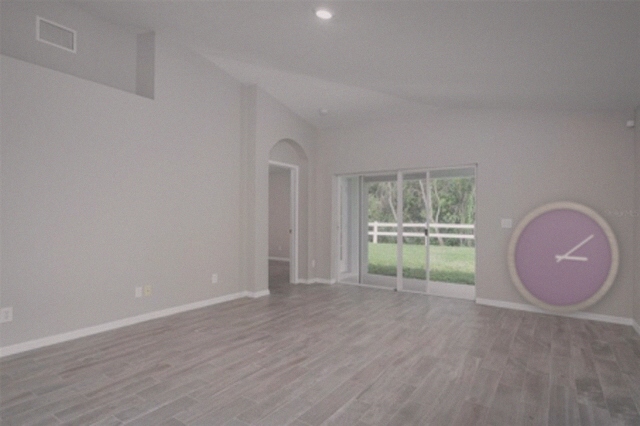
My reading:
h=3 m=9
